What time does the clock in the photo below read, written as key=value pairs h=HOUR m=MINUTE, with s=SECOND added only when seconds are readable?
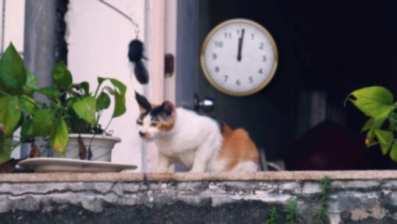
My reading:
h=12 m=1
